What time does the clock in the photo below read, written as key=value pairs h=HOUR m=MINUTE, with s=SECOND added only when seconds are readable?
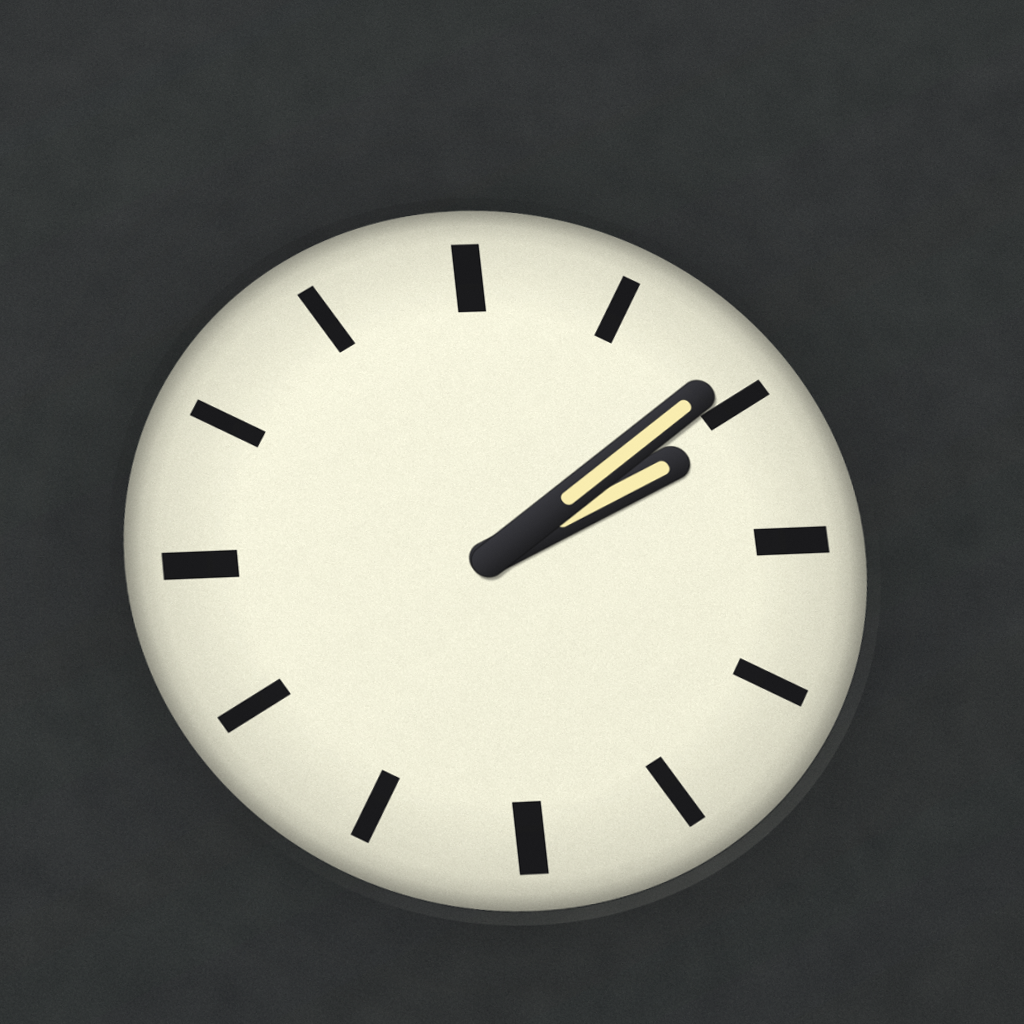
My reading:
h=2 m=9
